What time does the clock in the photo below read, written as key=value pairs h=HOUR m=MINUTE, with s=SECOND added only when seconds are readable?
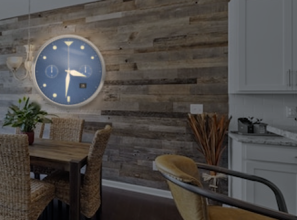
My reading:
h=3 m=31
